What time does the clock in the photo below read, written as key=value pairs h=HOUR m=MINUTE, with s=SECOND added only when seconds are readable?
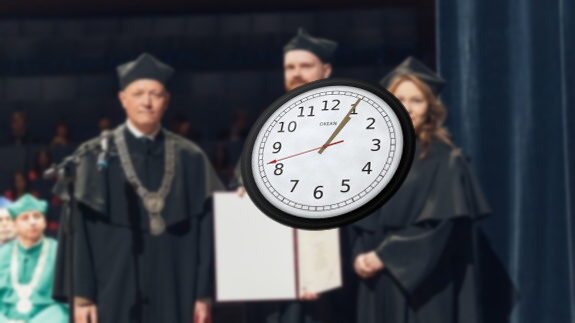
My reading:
h=1 m=4 s=42
